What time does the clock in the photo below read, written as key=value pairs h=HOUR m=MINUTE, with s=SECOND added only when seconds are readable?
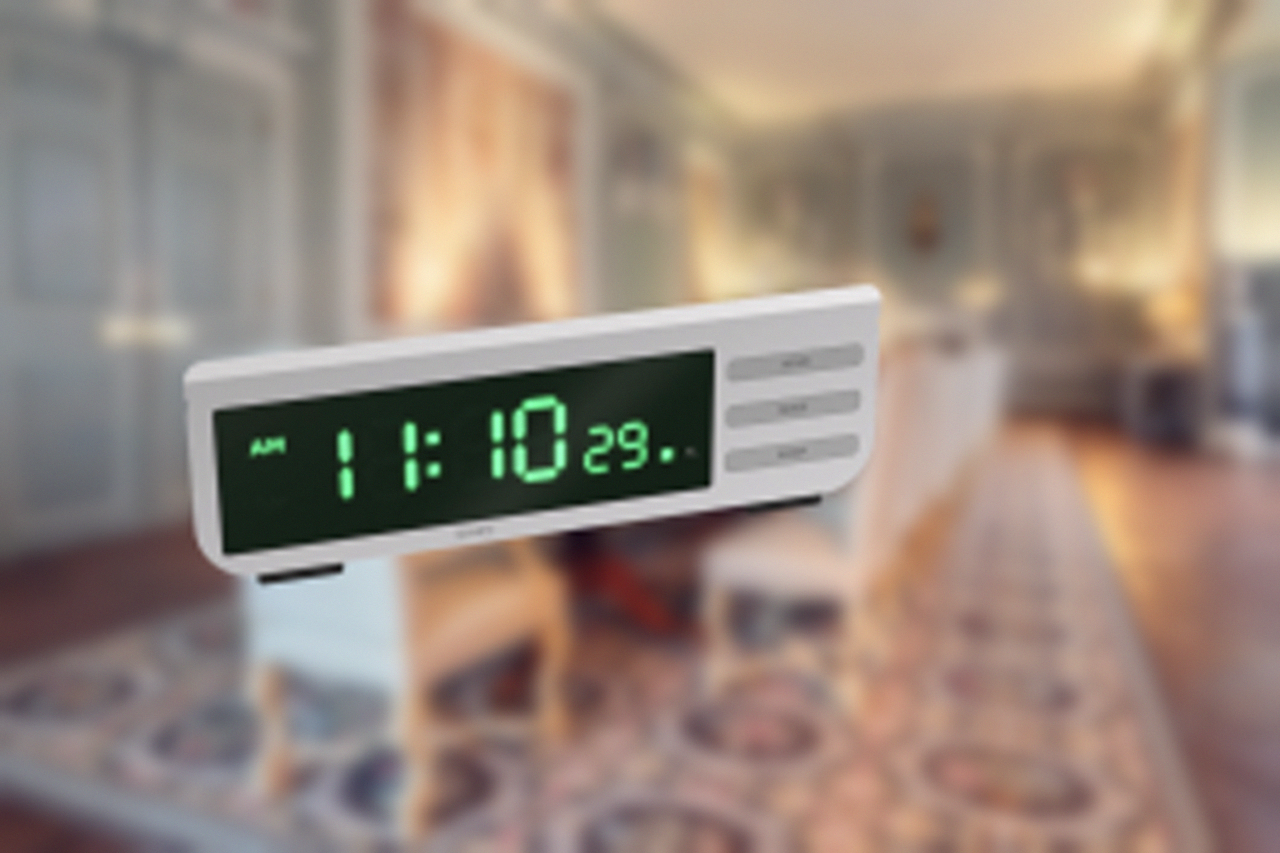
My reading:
h=11 m=10 s=29
